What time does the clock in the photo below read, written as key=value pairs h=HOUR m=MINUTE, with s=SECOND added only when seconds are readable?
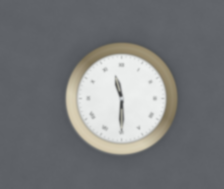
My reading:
h=11 m=30
